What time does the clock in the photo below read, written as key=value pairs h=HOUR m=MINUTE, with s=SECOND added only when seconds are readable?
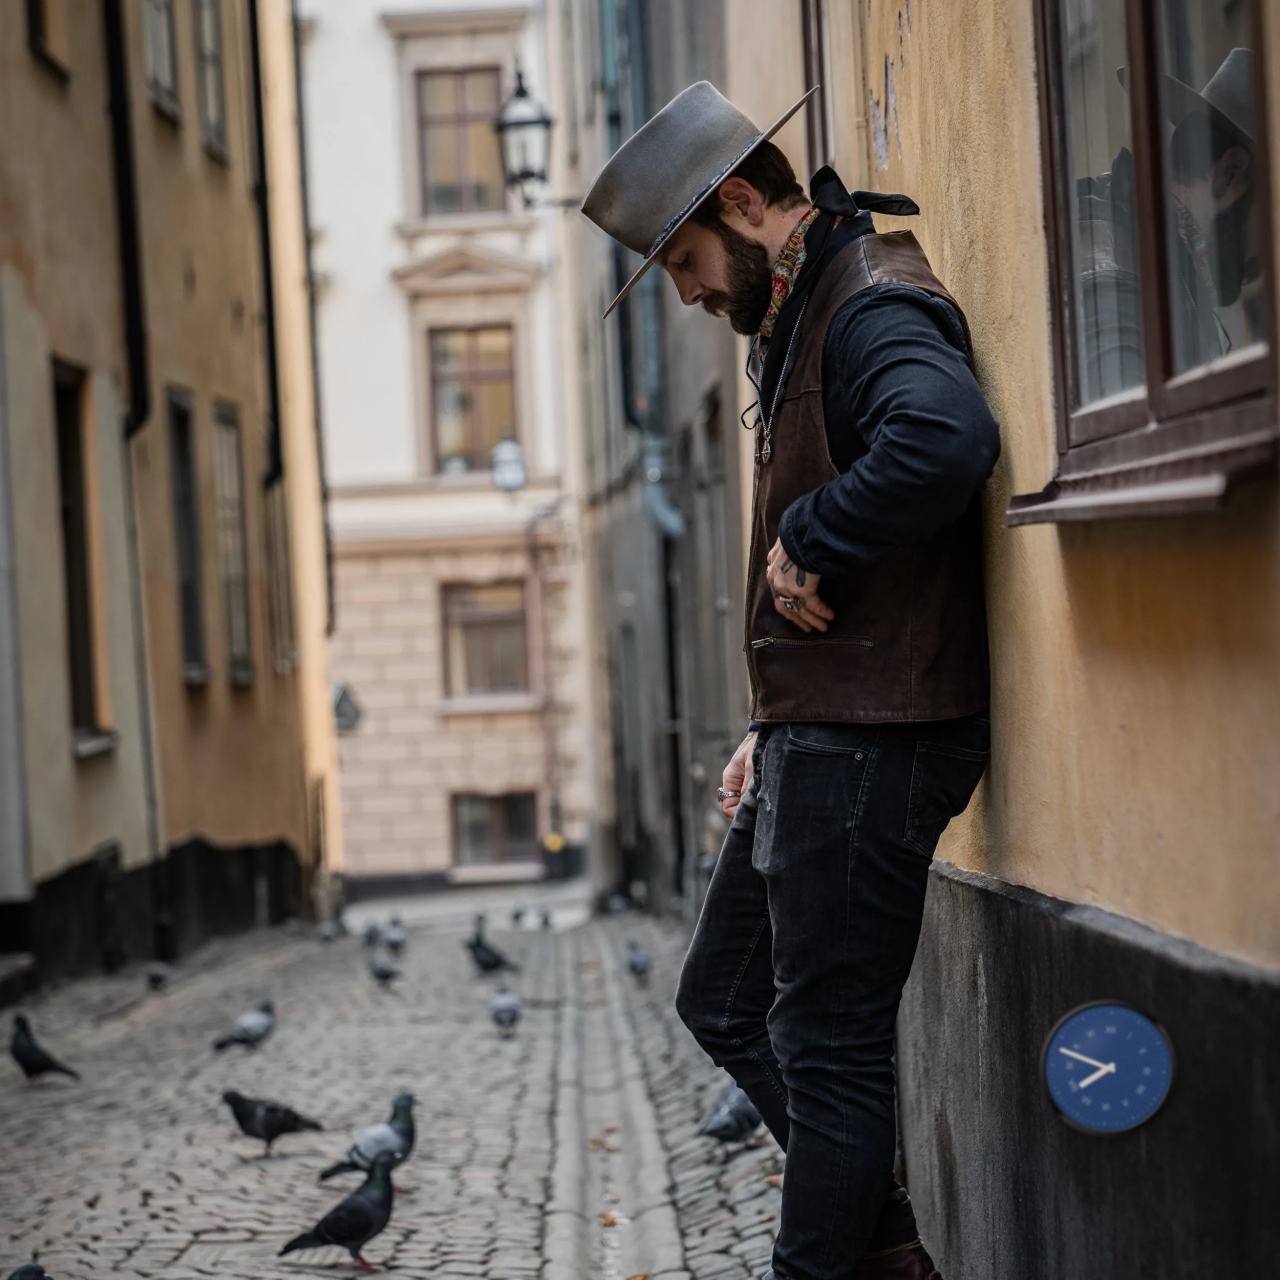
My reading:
h=7 m=48
